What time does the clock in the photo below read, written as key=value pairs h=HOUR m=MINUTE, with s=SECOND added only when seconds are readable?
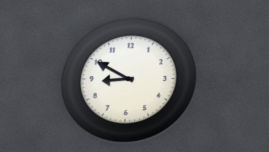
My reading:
h=8 m=50
